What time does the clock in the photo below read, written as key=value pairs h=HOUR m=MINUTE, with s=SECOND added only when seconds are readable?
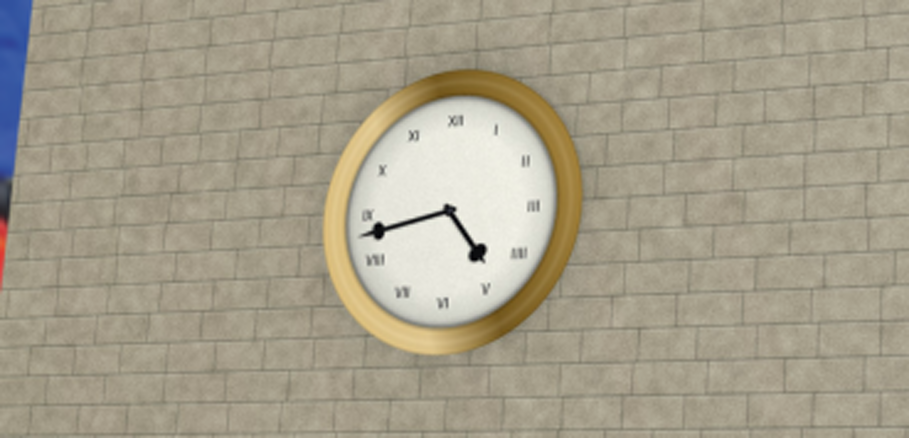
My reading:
h=4 m=43
